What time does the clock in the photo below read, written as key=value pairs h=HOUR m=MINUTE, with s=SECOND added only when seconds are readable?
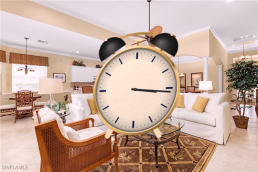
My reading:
h=3 m=16
